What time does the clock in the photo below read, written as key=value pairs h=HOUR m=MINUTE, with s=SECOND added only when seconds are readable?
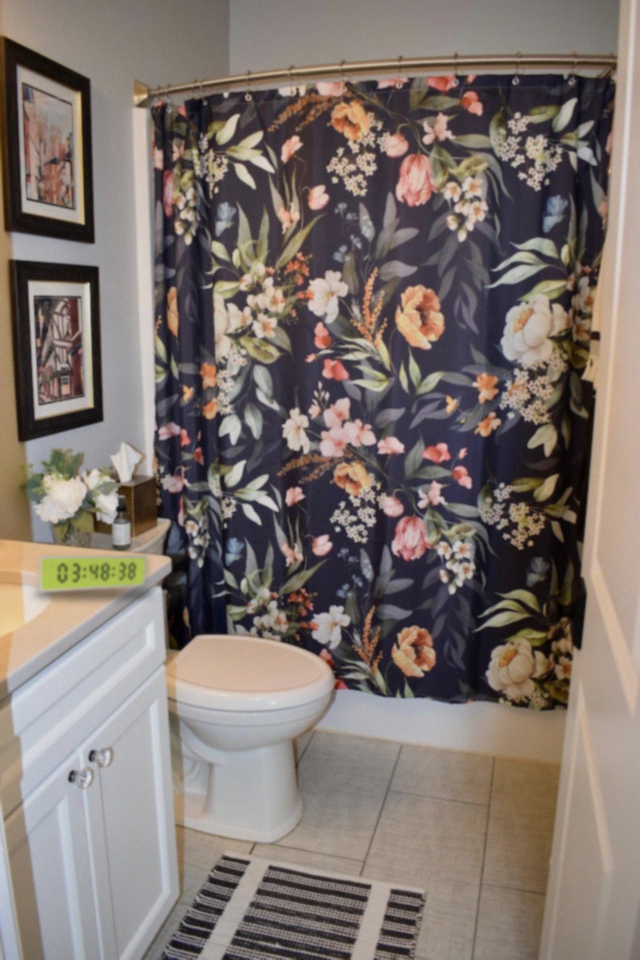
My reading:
h=3 m=48 s=38
